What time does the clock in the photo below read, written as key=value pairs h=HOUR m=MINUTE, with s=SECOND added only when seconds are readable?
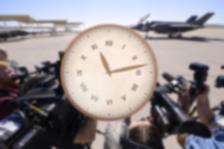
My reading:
h=11 m=13
